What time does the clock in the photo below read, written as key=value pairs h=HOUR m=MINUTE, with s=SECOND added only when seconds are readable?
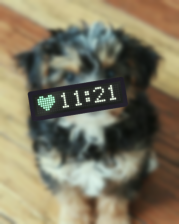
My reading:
h=11 m=21
